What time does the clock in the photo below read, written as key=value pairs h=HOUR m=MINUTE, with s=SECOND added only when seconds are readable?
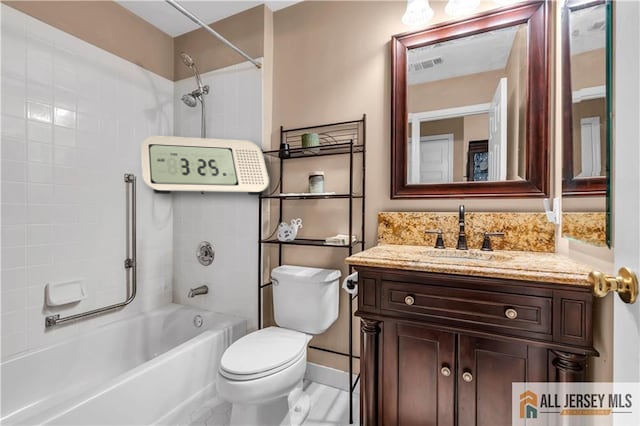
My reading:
h=3 m=25
